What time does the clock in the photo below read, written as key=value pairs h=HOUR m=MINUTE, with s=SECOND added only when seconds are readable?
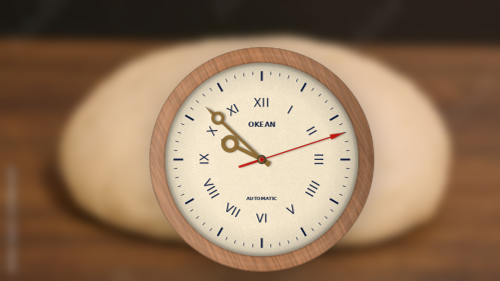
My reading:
h=9 m=52 s=12
